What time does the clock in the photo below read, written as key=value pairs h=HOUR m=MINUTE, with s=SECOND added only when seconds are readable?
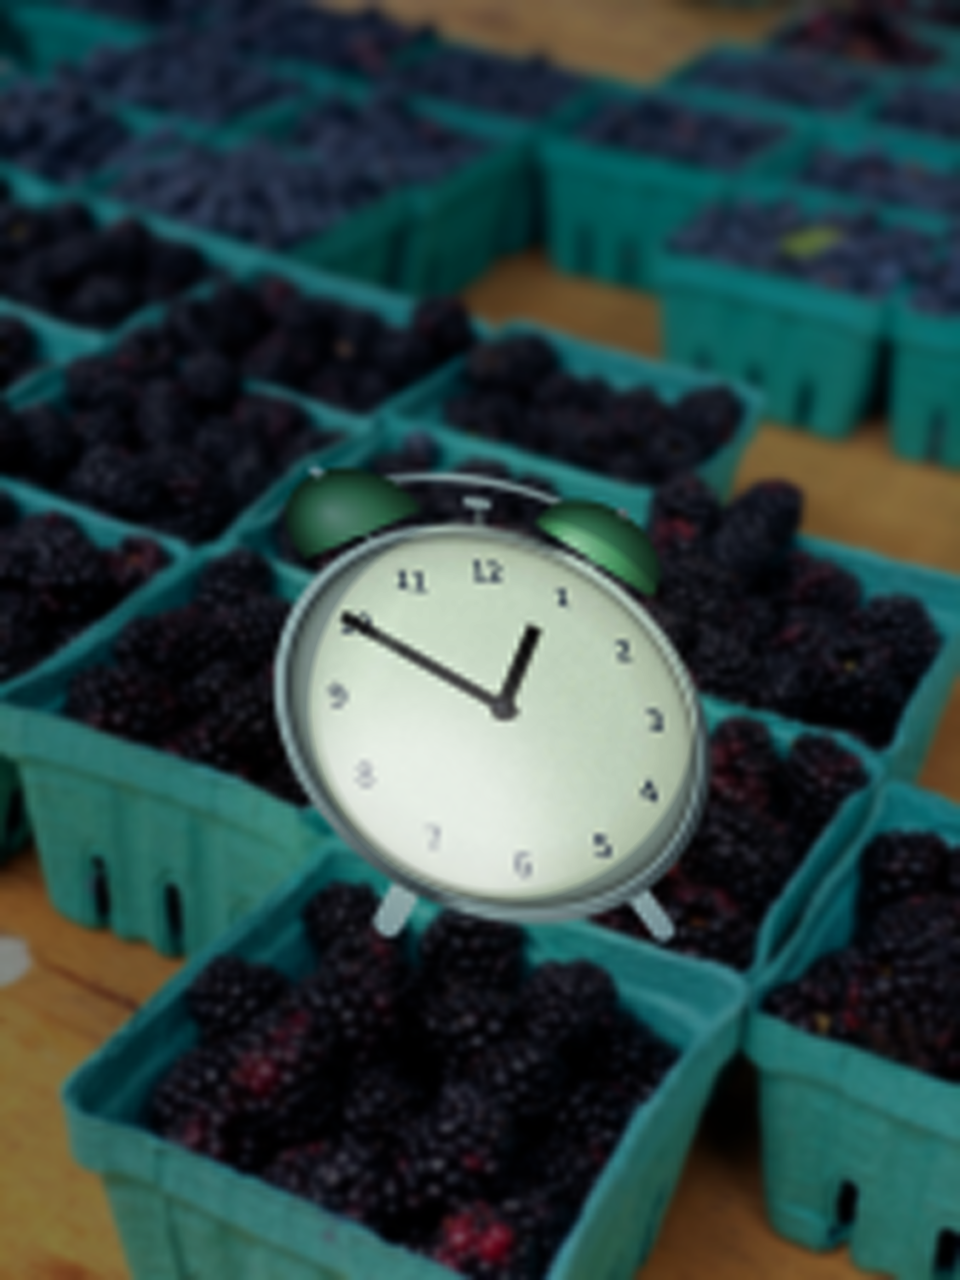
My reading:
h=12 m=50
